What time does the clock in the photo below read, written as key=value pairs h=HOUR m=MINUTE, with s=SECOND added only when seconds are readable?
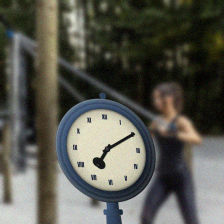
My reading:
h=7 m=10
